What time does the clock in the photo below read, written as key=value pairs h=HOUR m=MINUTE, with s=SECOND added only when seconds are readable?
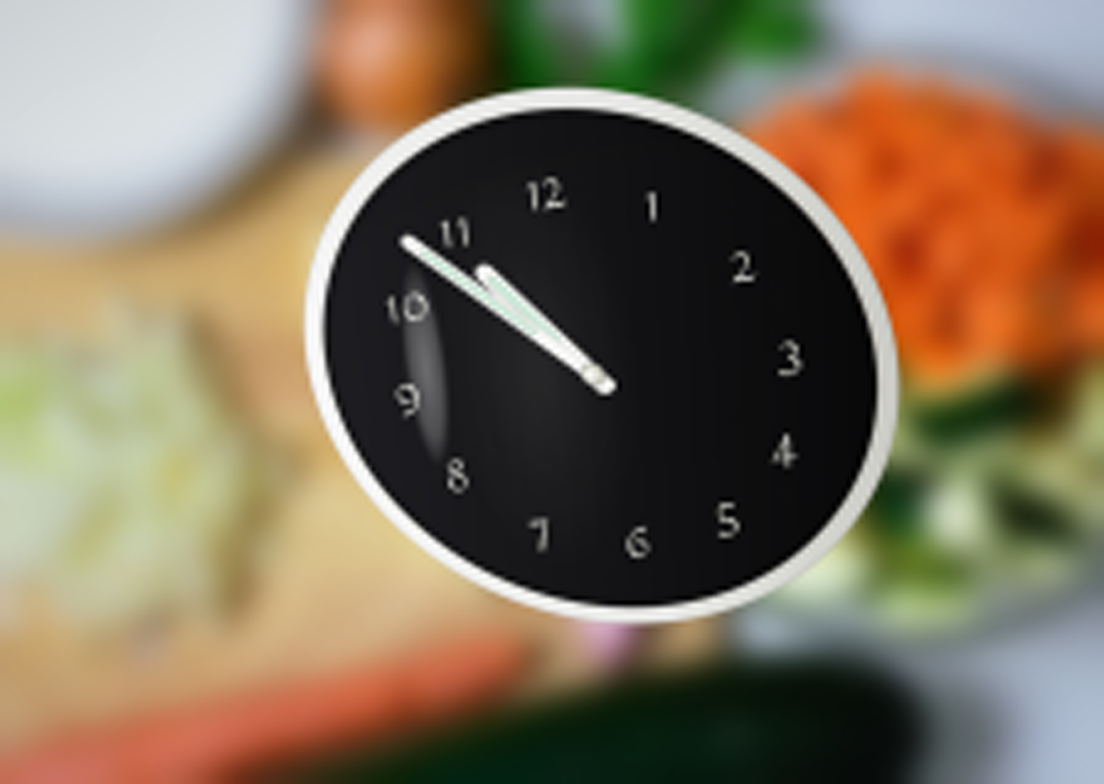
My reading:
h=10 m=53
